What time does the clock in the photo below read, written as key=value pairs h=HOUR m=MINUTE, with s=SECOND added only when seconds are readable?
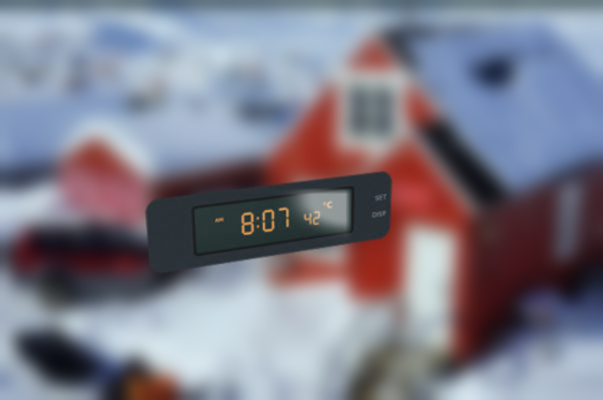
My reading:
h=8 m=7
